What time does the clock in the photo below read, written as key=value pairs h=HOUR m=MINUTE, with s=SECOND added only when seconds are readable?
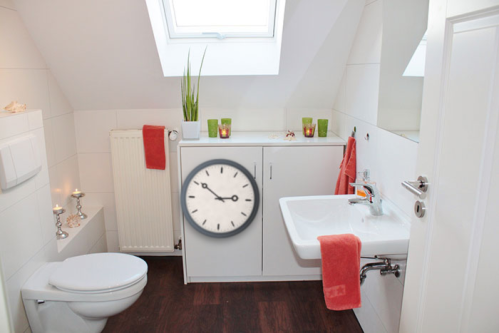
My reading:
h=2 m=51
